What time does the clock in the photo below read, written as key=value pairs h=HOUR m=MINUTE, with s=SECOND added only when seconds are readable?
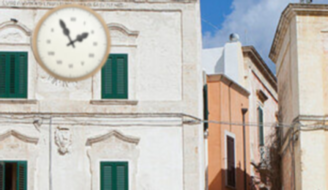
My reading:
h=1 m=55
